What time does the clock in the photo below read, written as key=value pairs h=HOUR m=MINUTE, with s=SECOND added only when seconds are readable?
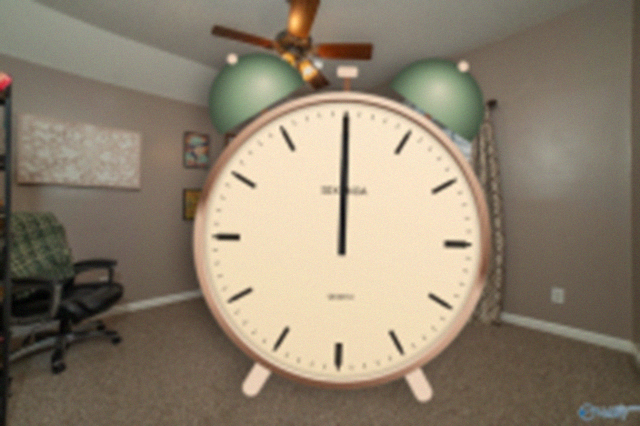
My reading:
h=12 m=0
